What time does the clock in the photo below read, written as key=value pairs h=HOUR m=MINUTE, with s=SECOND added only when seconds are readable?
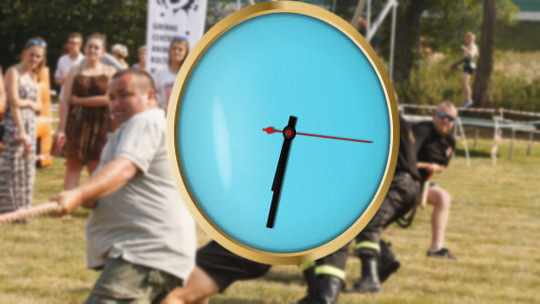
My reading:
h=6 m=32 s=16
